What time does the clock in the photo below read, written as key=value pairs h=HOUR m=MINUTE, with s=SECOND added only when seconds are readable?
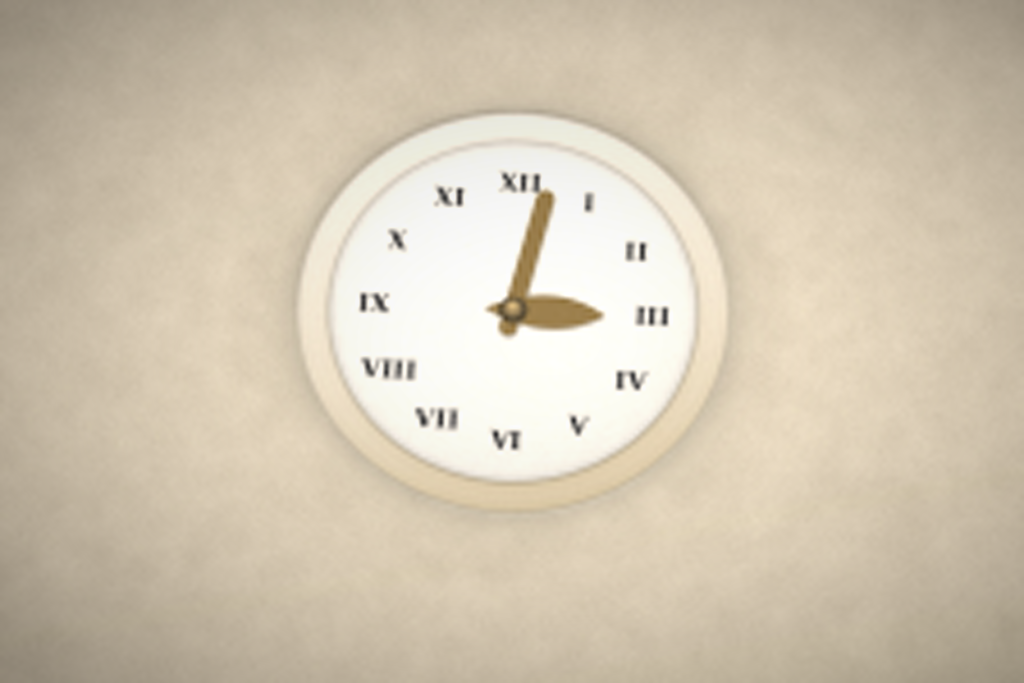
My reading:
h=3 m=2
